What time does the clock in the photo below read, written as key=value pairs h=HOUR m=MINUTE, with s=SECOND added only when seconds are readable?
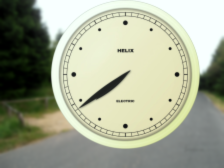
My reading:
h=7 m=39
